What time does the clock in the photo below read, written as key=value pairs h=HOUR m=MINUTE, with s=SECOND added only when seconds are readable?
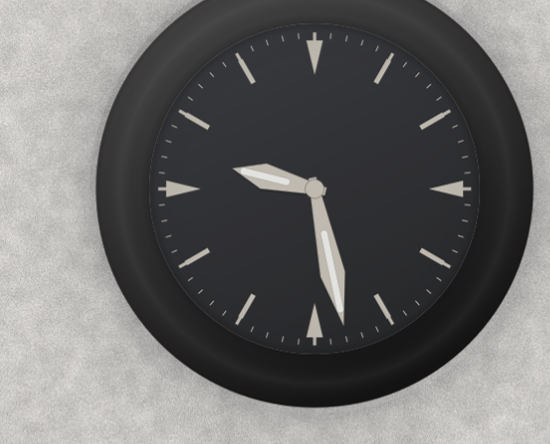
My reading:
h=9 m=28
